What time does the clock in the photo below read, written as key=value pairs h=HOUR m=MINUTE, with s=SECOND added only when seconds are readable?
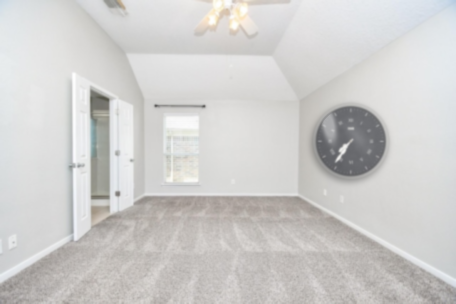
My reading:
h=7 m=36
